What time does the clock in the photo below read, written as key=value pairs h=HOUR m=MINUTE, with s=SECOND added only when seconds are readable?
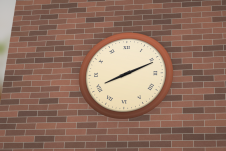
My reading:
h=8 m=11
